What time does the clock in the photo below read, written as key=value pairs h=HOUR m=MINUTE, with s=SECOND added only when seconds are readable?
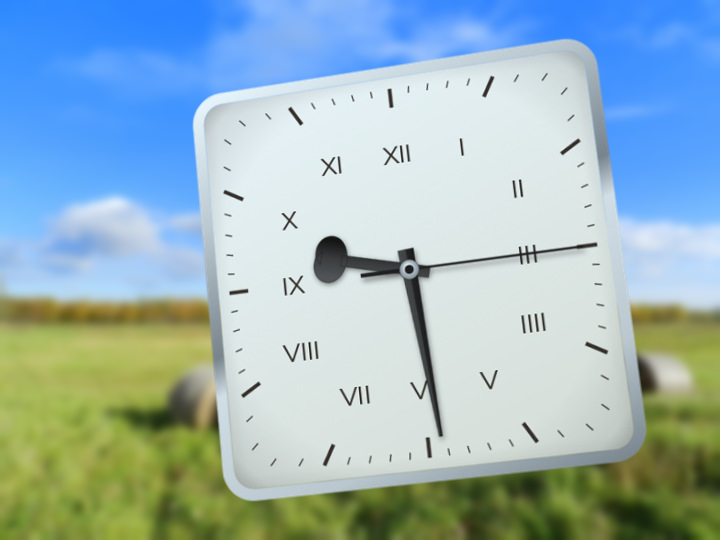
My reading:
h=9 m=29 s=15
